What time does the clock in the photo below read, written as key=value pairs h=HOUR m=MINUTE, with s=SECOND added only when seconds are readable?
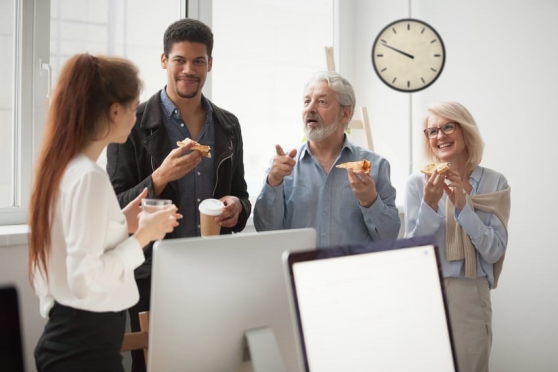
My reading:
h=9 m=49
